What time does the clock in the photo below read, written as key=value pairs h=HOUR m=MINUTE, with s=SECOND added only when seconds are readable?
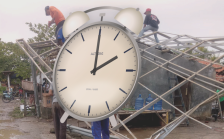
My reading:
h=2 m=0
